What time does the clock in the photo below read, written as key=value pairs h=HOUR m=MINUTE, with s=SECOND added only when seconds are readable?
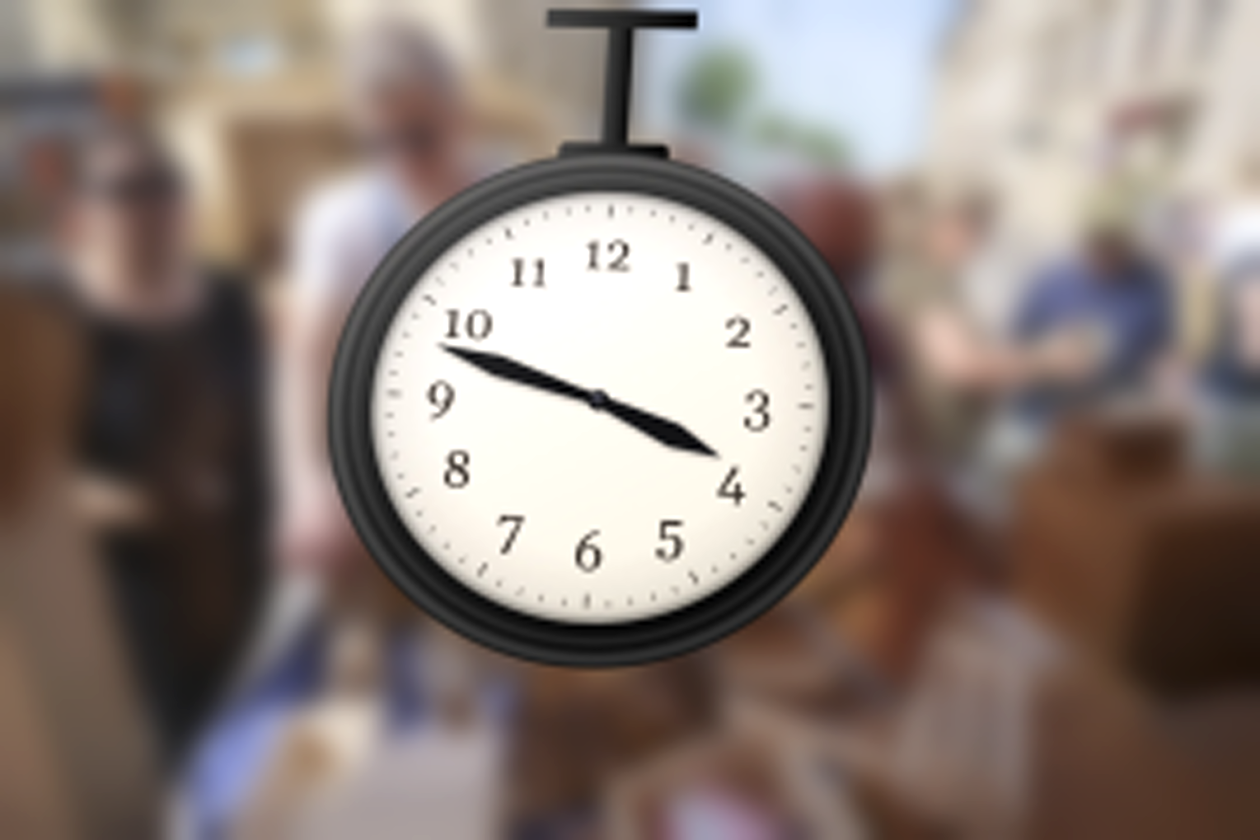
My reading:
h=3 m=48
